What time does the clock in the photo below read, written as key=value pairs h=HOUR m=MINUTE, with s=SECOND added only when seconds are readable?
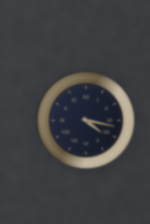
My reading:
h=4 m=17
